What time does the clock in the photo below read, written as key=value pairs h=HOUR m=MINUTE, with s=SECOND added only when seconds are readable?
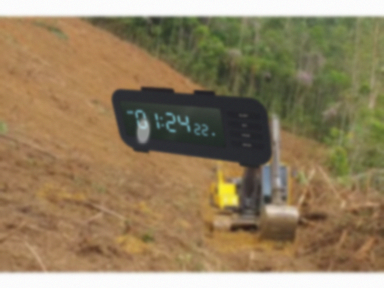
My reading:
h=1 m=24
